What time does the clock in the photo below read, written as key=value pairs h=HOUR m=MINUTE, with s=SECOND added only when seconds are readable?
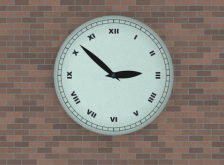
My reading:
h=2 m=52
